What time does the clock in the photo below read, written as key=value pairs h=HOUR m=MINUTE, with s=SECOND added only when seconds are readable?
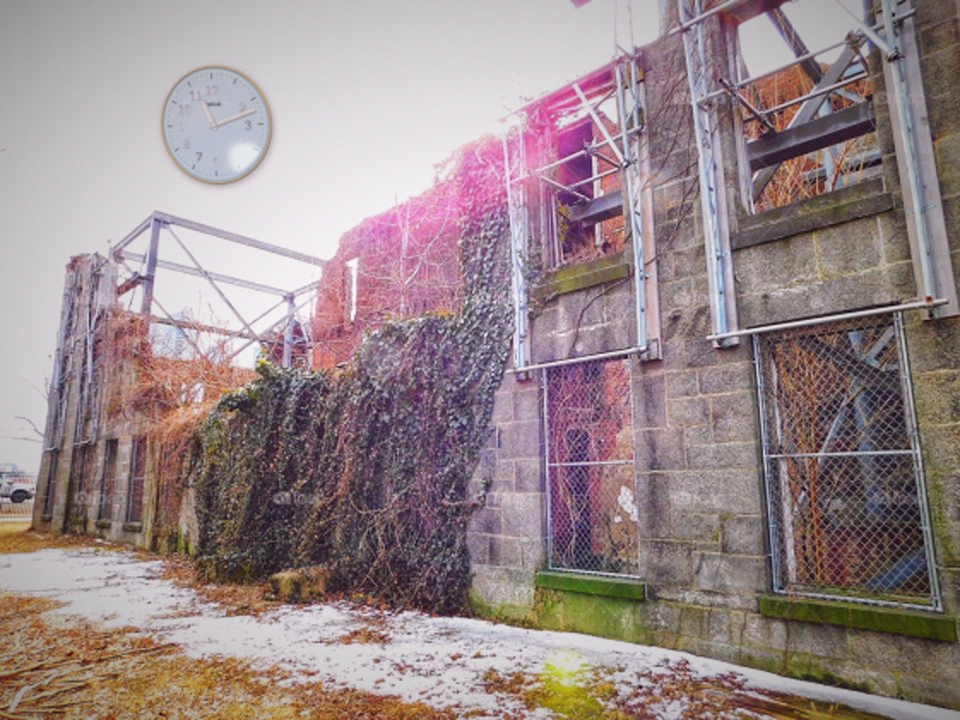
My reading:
h=11 m=12
